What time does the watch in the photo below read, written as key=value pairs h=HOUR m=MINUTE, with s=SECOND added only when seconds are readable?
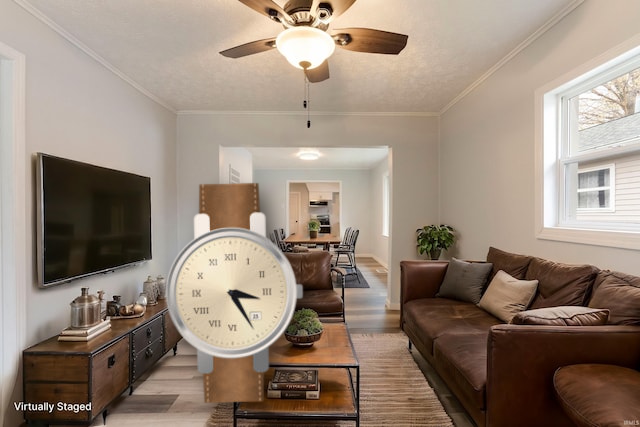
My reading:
h=3 m=25
